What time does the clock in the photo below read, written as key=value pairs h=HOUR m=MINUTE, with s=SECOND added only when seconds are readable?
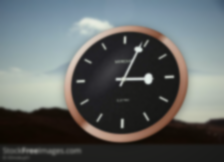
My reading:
h=3 m=4
